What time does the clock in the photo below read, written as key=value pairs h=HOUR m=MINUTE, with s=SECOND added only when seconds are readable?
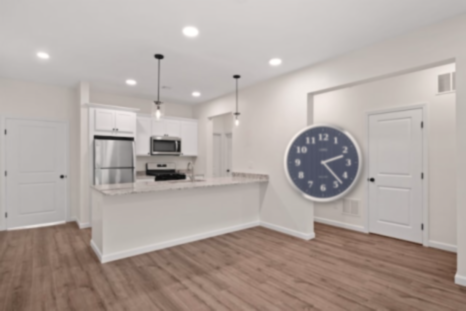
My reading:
h=2 m=23
